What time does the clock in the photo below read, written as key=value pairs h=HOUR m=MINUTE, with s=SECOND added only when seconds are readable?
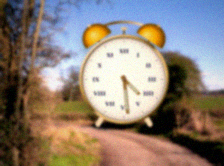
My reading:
h=4 m=29
